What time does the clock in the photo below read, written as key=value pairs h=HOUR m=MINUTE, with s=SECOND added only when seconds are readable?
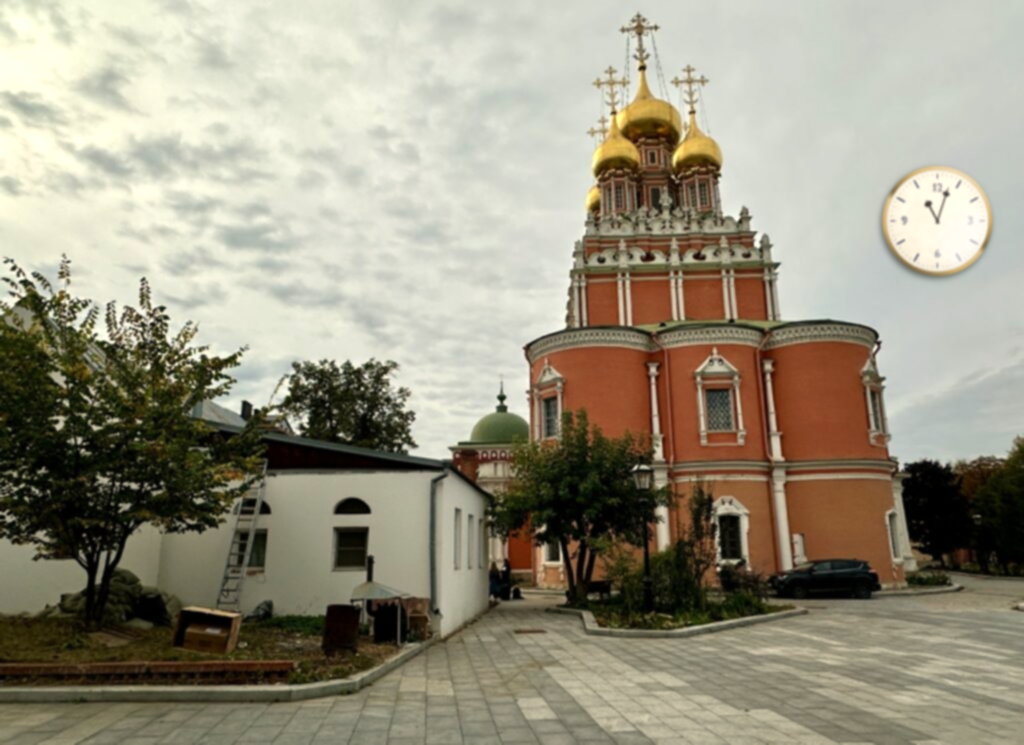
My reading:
h=11 m=3
